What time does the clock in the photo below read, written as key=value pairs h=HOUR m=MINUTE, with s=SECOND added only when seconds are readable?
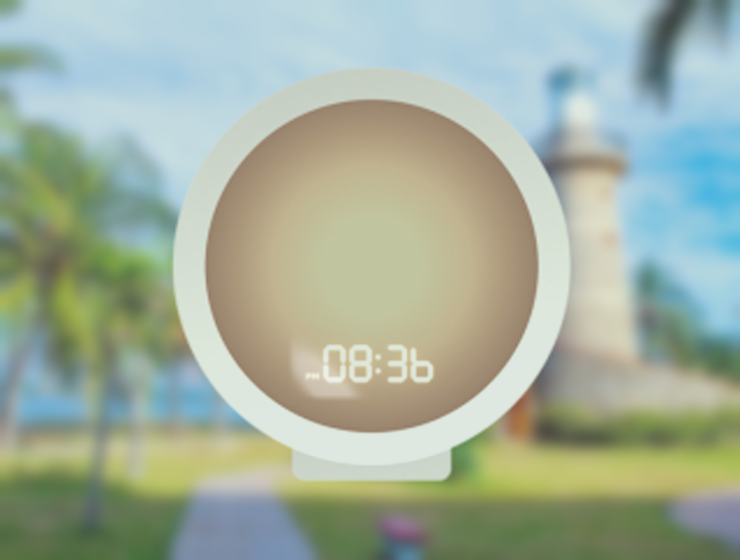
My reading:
h=8 m=36
